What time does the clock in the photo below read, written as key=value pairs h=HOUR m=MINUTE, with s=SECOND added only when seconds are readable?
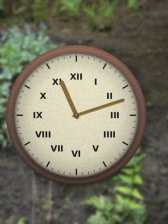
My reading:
h=11 m=12
